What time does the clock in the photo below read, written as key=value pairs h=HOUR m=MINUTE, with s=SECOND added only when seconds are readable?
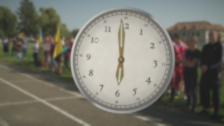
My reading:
h=5 m=59
